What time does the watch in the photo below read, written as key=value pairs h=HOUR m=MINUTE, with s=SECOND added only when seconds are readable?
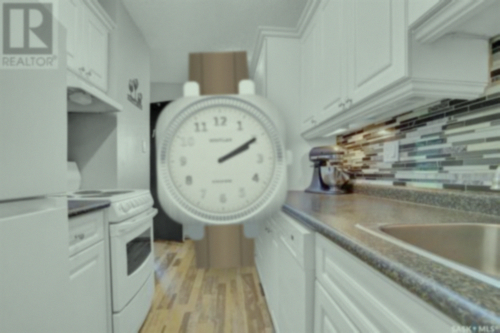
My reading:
h=2 m=10
